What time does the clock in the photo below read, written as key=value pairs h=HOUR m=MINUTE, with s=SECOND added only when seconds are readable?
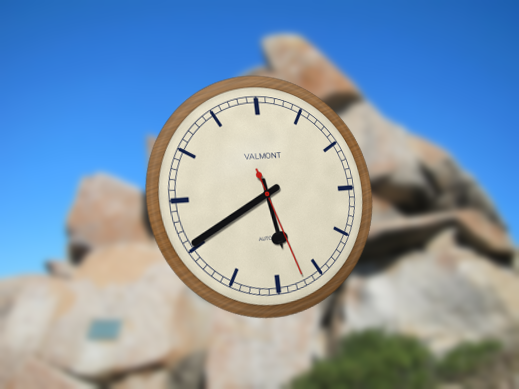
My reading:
h=5 m=40 s=27
